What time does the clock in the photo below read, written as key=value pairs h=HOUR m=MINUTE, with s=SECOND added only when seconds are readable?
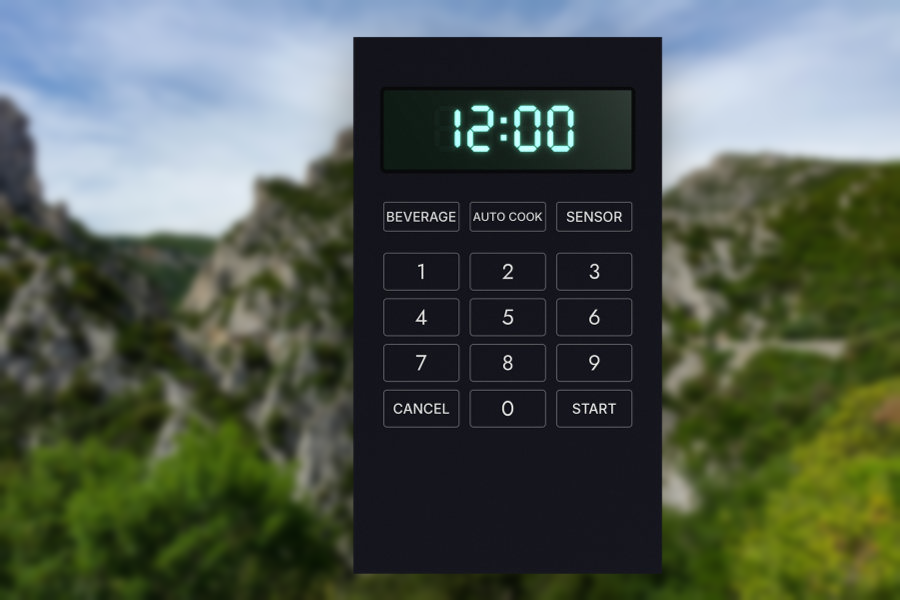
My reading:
h=12 m=0
